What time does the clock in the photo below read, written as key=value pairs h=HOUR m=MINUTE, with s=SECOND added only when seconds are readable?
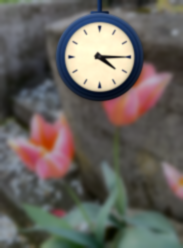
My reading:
h=4 m=15
